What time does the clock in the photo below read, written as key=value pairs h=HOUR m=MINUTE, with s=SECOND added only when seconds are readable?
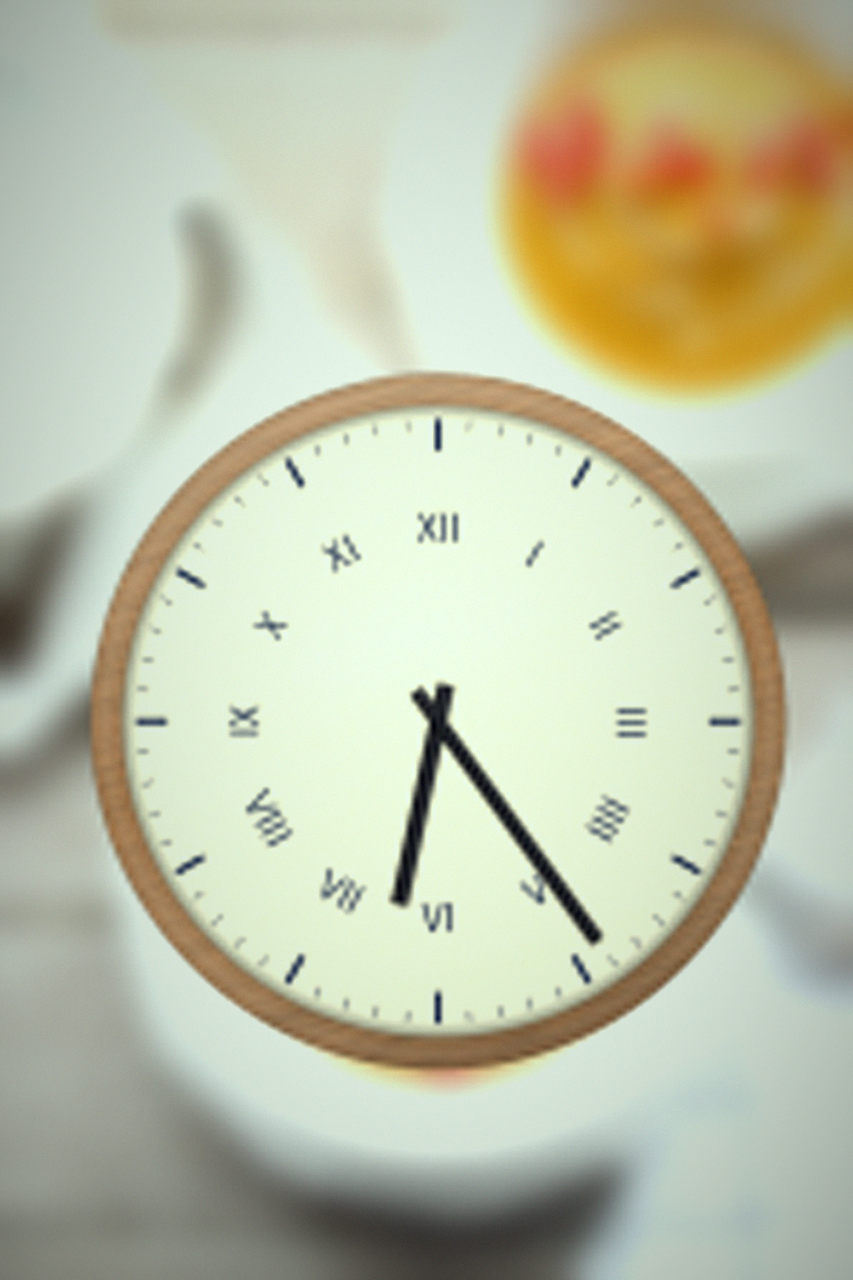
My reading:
h=6 m=24
